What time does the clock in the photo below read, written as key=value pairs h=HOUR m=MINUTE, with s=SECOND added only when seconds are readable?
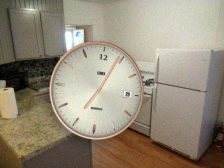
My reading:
h=7 m=4
